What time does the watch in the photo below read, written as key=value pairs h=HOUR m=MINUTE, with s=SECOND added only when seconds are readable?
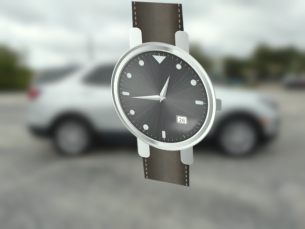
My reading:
h=12 m=44
